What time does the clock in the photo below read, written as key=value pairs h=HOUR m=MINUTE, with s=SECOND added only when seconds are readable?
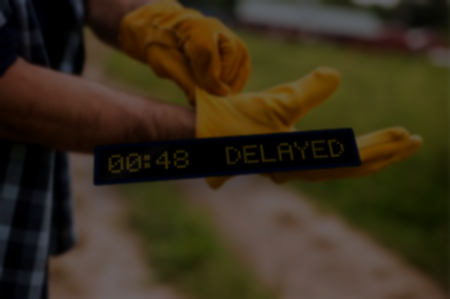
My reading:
h=0 m=48
